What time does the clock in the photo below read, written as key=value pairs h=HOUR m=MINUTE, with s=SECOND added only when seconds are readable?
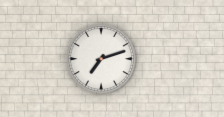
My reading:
h=7 m=12
